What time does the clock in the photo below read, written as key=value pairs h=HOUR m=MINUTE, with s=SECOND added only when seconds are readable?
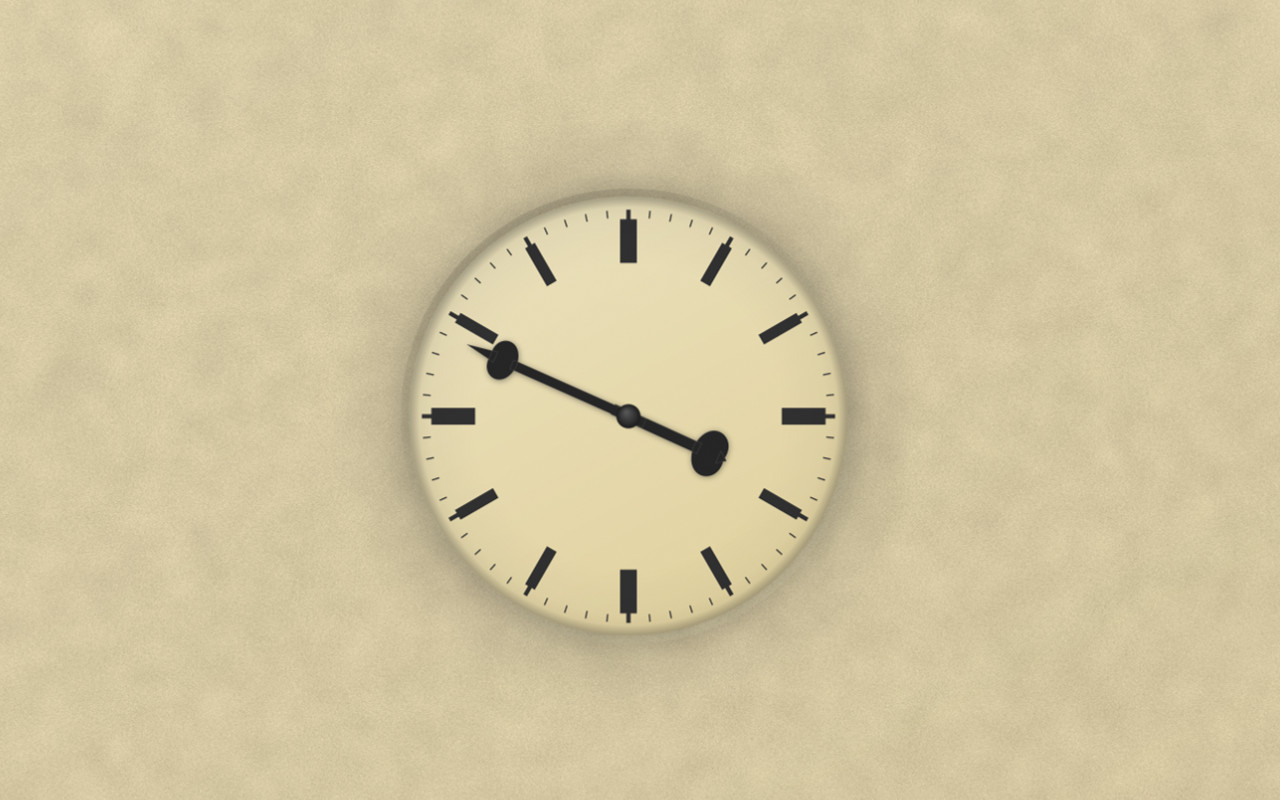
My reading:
h=3 m=49
